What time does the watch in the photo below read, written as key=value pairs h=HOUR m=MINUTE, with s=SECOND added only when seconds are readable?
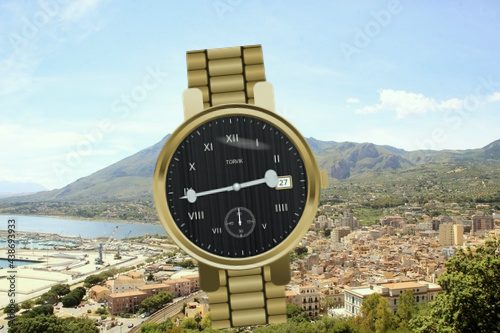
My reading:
h=2 m=44
